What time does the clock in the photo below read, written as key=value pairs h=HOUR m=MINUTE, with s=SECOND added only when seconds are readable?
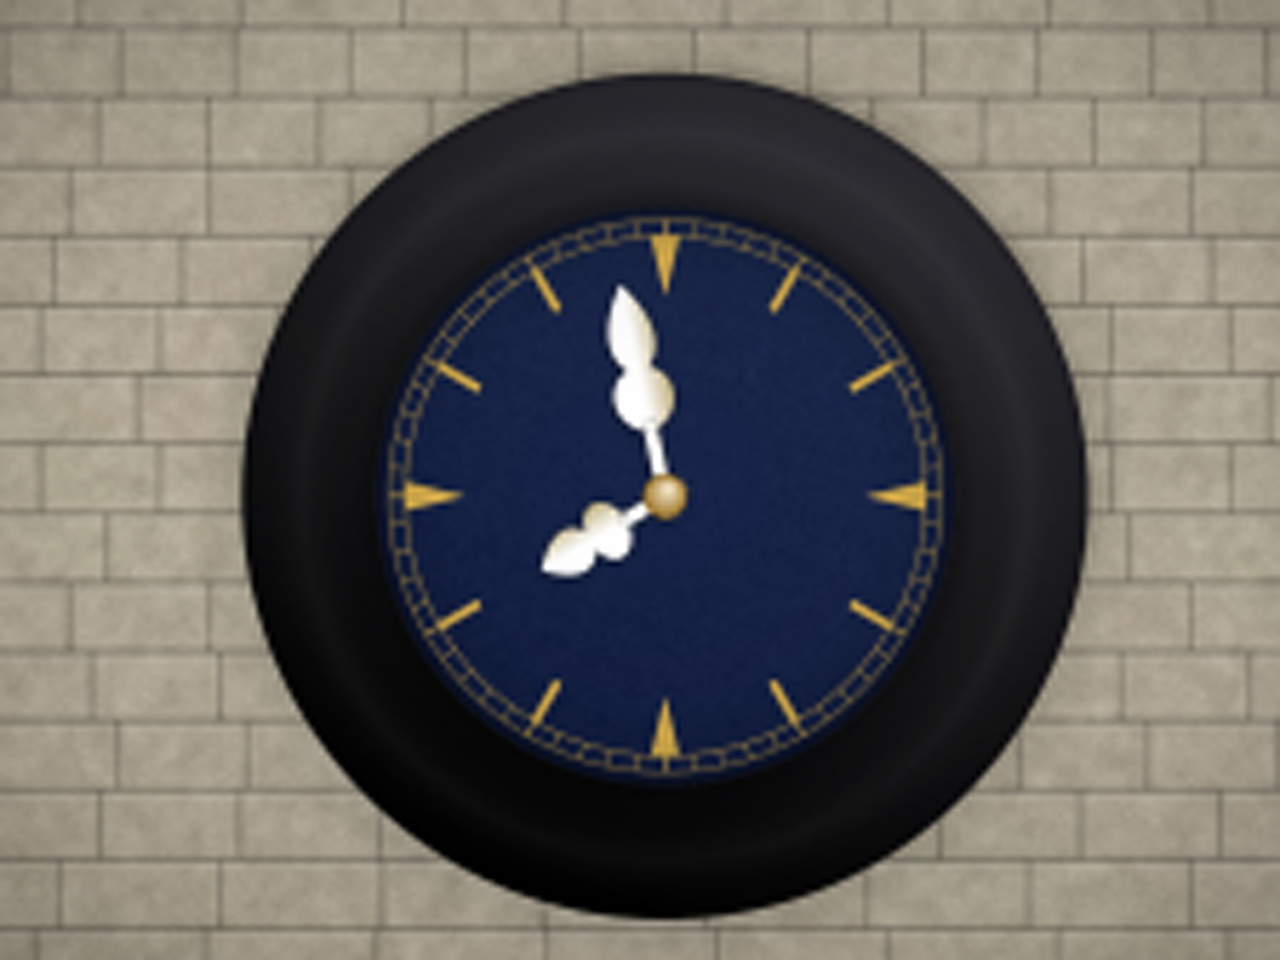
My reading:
h=7 m=58
